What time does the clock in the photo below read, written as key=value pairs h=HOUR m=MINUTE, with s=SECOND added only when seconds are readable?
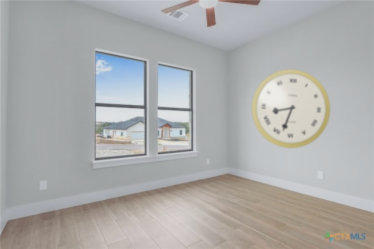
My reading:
h=8 m=33
